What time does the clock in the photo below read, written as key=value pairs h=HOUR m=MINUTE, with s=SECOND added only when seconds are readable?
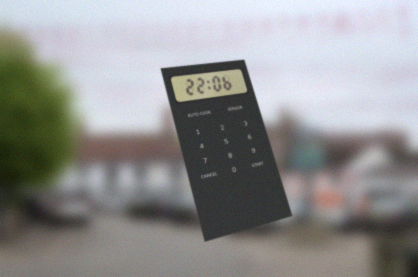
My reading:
h=22 m=6
